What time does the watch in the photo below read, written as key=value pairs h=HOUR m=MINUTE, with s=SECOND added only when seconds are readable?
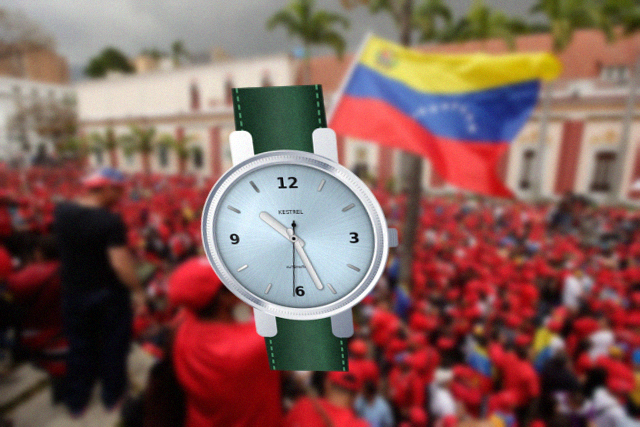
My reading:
h=10 m=26 s=31
